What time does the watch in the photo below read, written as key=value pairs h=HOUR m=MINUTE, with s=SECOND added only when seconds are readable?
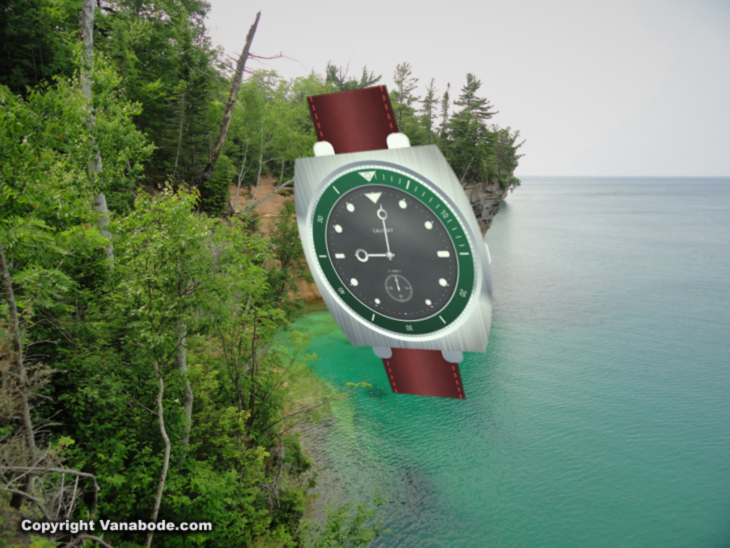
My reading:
h=9 m=1
